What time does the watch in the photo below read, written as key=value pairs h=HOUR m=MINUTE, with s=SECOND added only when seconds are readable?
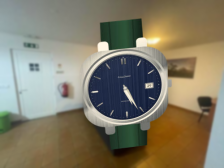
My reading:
h=5 m=26
